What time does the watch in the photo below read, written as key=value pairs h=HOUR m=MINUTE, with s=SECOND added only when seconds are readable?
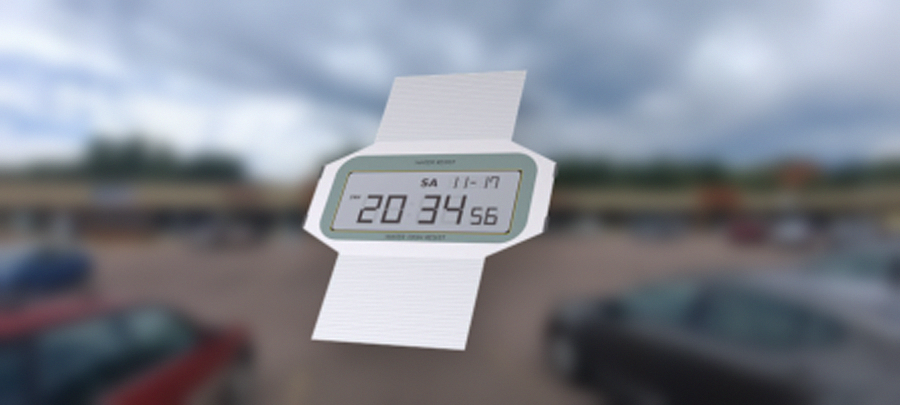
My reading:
h=20 m=34 s=56
